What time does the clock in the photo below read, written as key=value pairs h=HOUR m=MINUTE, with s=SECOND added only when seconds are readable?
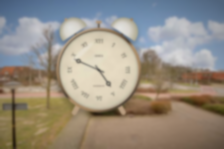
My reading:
h=4 m=49
